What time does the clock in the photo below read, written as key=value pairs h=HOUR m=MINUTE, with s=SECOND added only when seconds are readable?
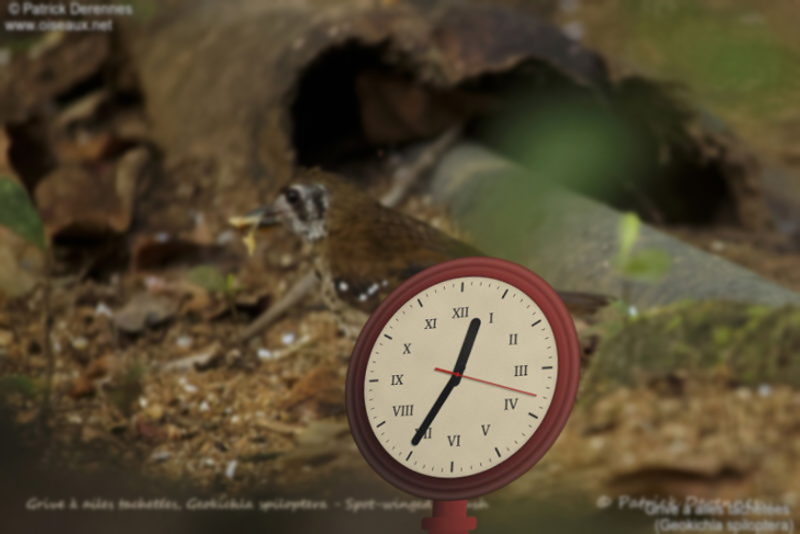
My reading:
h=12 m=35 s=18
